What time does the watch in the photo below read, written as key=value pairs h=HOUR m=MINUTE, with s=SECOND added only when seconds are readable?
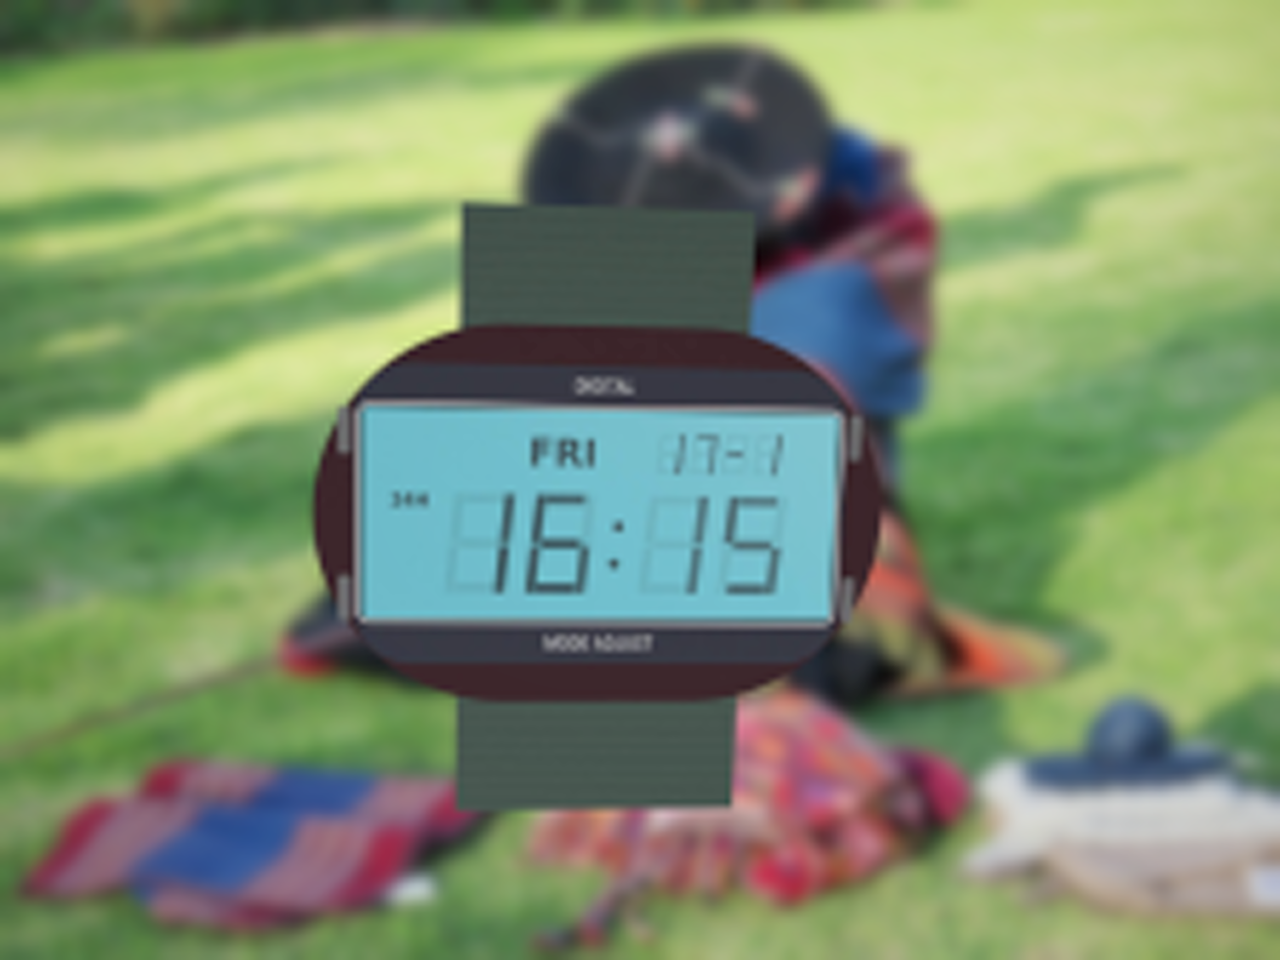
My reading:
h=16 m=15
